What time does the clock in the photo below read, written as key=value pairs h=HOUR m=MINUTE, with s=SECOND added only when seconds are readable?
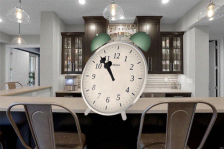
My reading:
h=10 m=53
